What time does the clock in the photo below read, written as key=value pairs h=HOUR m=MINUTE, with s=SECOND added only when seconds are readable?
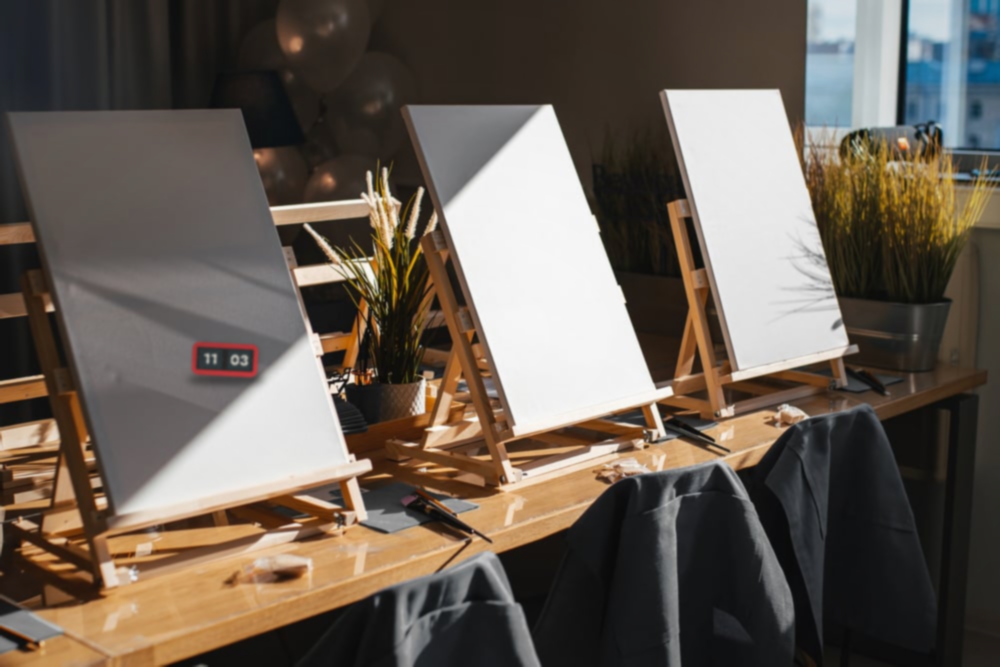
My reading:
h=11 m=3
